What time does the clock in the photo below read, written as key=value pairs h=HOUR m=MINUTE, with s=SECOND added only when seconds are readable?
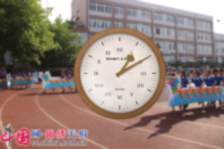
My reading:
h=1 m=10
